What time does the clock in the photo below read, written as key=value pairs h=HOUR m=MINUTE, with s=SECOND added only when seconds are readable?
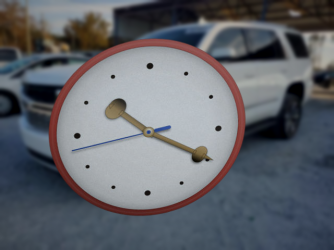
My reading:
h=10 m=19 s=43
